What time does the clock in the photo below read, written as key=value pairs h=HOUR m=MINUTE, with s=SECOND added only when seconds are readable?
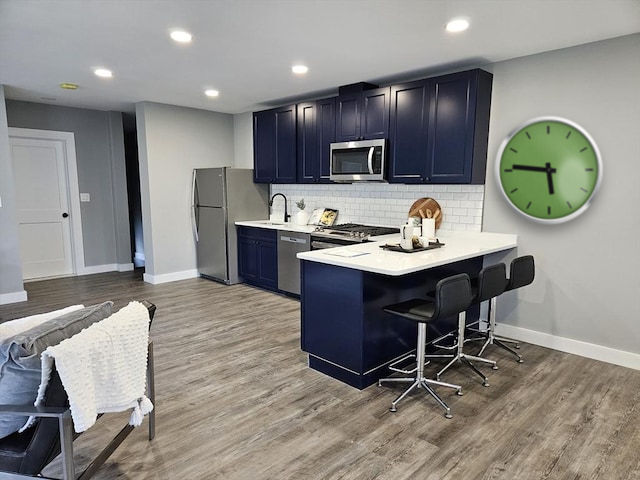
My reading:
h=5 m=46
